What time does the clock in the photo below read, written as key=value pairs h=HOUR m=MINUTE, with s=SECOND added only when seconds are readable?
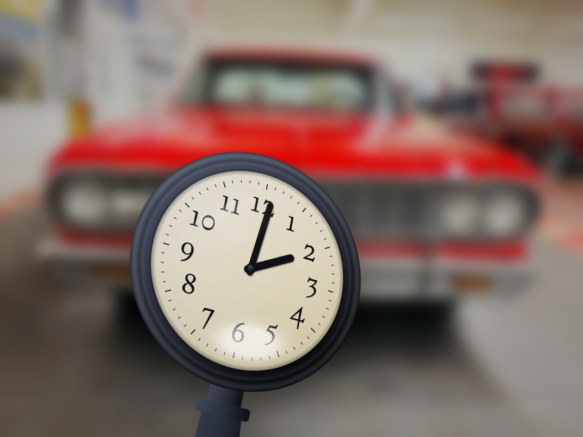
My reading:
h=2 m=1
